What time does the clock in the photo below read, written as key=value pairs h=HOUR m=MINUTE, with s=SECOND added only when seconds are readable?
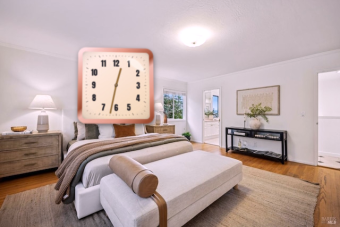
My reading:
h=12 m=32
